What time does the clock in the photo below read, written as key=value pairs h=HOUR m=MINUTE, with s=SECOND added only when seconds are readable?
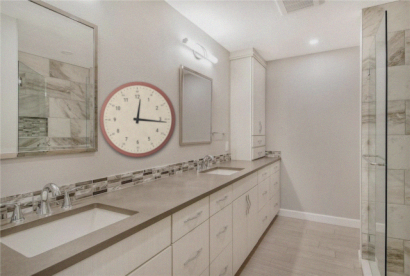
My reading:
h=12 m=16
